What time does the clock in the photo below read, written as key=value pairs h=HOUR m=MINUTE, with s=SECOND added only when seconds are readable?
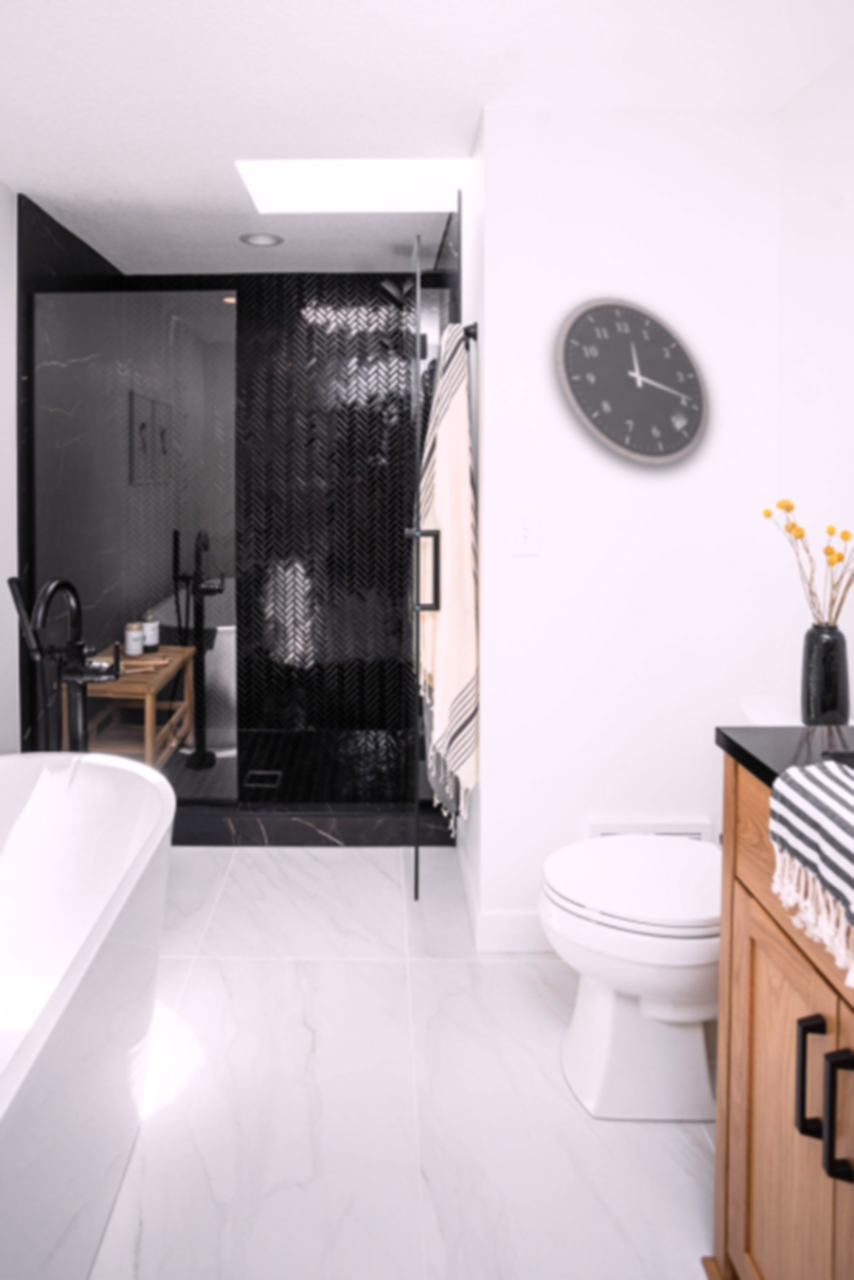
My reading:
h=12 m=19
